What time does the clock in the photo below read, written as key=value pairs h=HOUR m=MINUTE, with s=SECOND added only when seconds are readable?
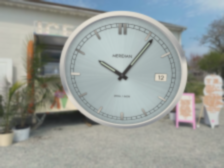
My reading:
h=10 m=6
